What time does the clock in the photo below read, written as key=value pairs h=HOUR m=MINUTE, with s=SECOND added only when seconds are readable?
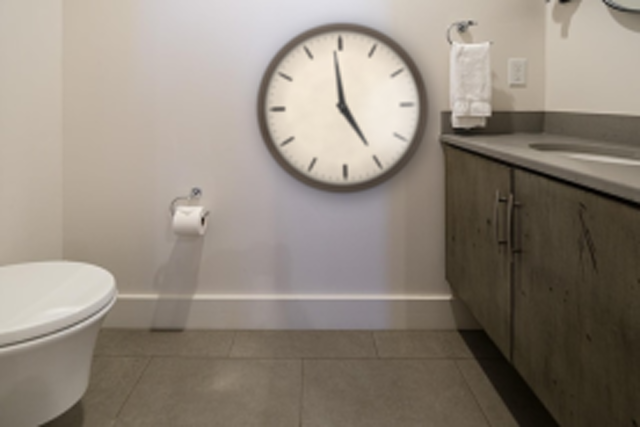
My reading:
h=4 m=59
